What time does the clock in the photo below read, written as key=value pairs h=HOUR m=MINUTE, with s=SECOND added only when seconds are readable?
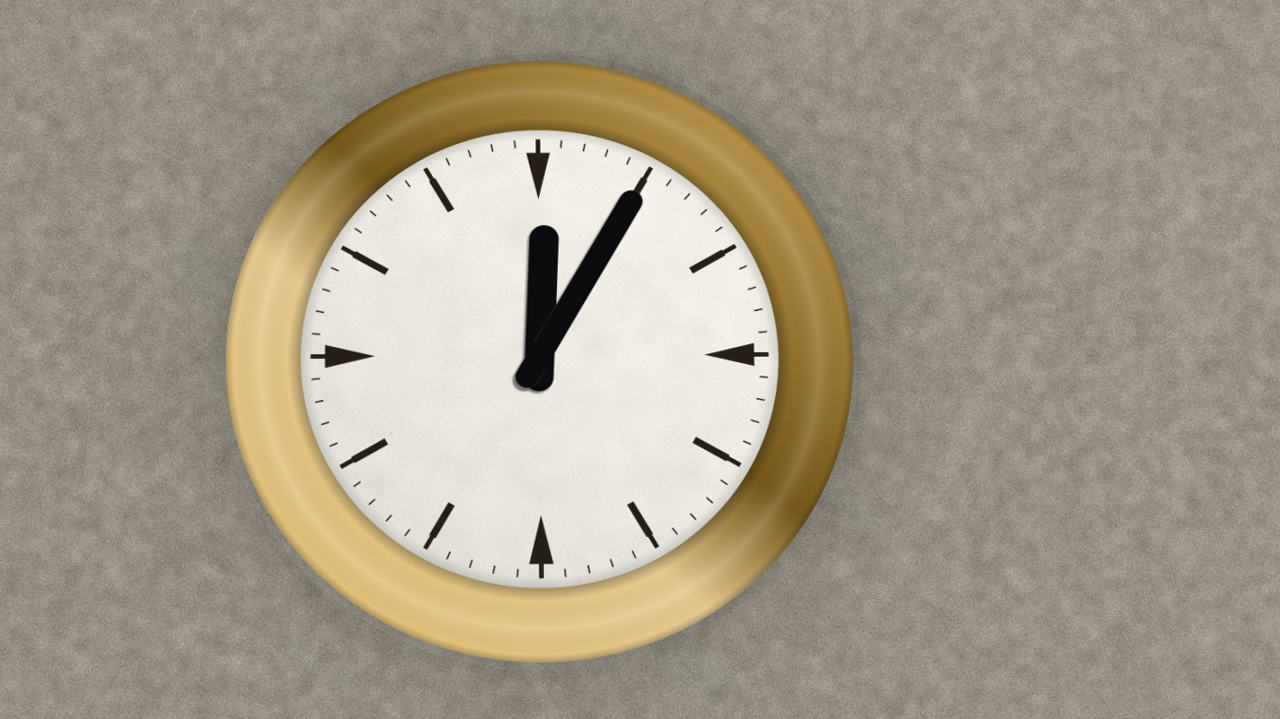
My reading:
h=12 m=5
